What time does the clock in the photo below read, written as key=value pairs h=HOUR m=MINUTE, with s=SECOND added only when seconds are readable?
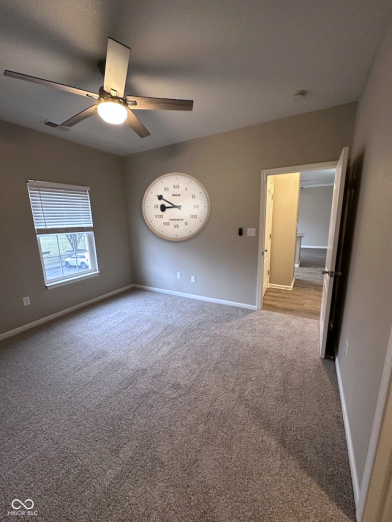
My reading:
h=8 m=50
